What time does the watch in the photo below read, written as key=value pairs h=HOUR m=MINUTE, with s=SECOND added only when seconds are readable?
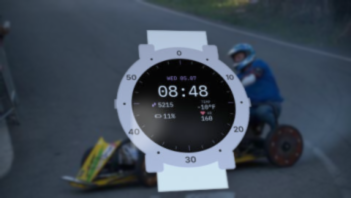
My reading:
h=8 m=48
